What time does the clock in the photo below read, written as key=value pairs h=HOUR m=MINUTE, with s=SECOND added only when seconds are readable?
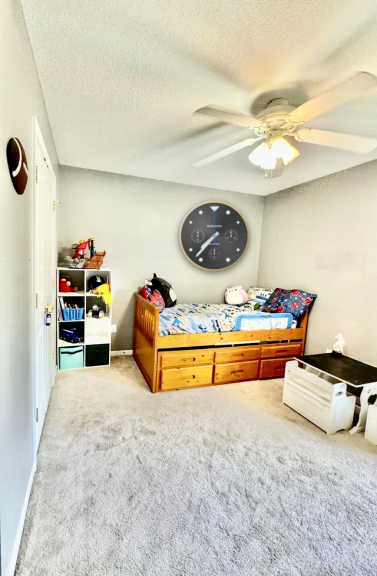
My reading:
h=7 m=37
